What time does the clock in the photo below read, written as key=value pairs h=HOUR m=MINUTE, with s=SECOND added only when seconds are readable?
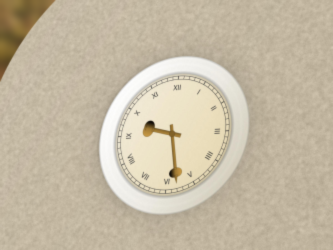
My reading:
h=9 m=28
